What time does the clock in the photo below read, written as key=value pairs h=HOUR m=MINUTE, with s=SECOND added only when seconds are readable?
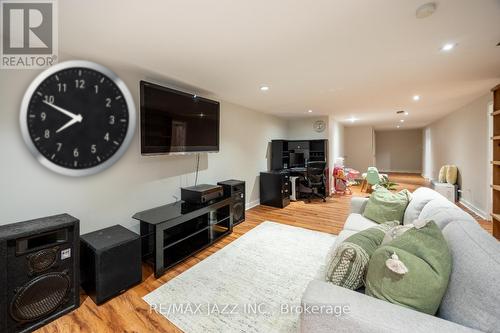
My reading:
h=7 m=49
